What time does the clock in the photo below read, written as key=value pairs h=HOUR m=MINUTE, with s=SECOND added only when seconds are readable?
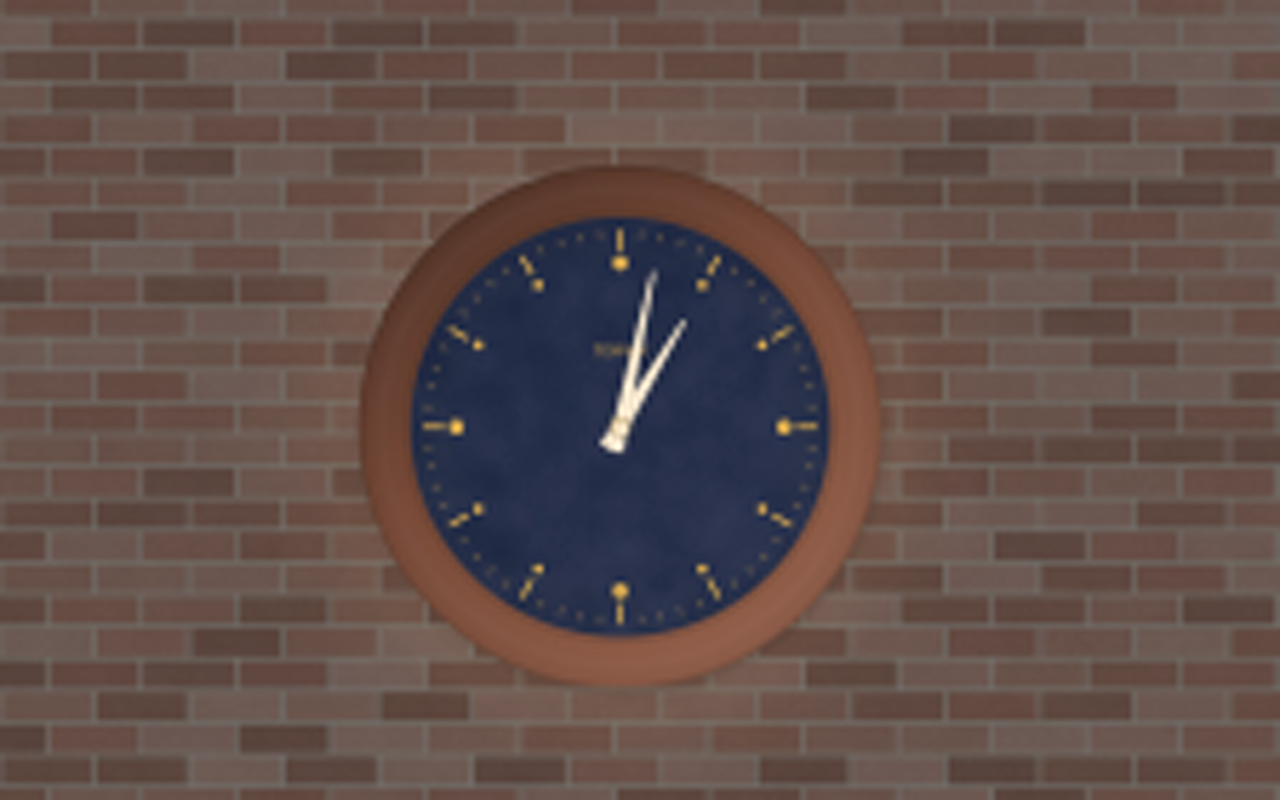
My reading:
h=1 m=2
